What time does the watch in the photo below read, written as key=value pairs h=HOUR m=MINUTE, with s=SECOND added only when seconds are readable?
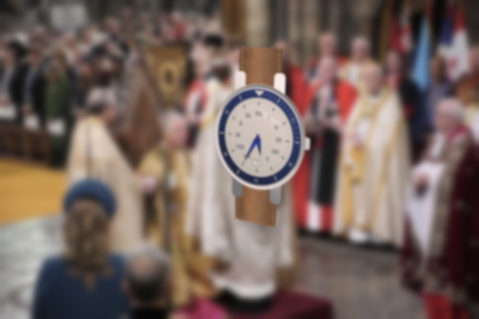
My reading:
h=5 m=35
